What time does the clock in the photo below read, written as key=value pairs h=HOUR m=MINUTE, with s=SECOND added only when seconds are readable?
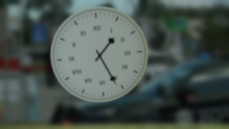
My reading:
h=1 m=26
